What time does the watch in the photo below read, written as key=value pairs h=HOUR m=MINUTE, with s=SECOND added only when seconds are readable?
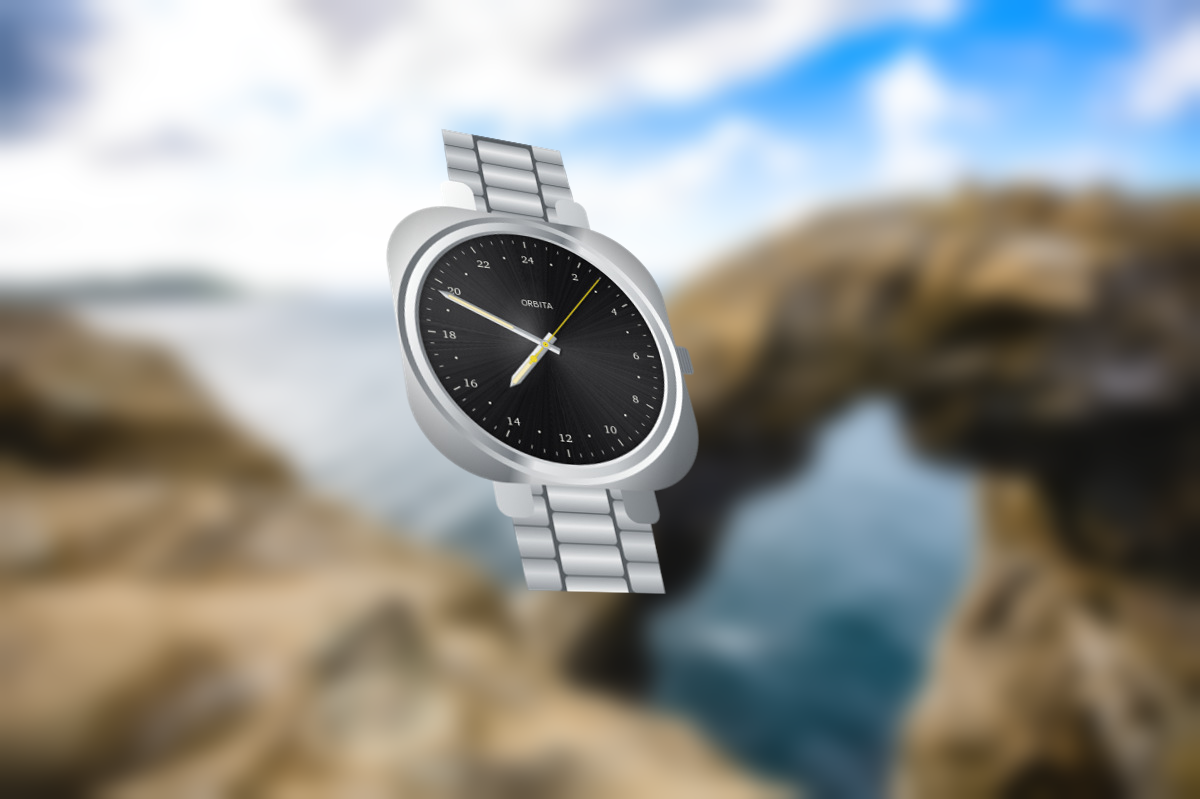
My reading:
h=14 m=49 s=7
